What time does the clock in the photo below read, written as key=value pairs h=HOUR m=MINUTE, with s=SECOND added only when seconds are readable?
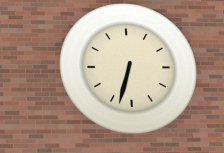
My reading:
h=6 m=33
